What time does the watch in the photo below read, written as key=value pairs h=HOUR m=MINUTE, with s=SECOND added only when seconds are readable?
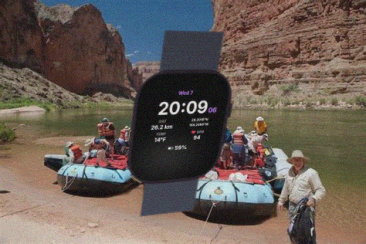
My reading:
h=20 m=9
